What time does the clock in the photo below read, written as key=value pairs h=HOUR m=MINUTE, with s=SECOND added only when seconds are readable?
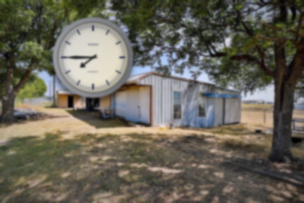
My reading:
h=7 m=45
